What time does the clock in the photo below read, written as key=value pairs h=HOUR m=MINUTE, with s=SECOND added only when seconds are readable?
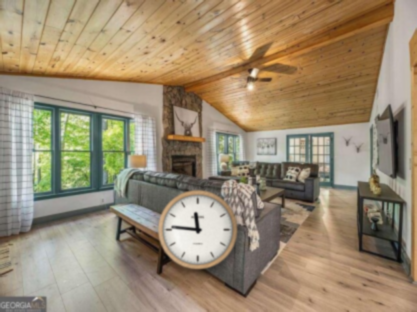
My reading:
h=11 m=46
